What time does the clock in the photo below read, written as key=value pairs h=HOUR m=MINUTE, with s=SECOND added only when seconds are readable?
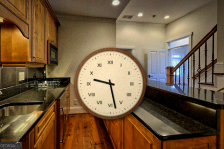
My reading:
h=9 m=28
